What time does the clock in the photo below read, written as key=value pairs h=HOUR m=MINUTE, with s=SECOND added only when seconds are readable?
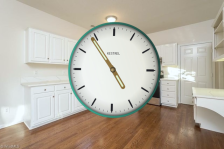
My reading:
h=4 m=54
